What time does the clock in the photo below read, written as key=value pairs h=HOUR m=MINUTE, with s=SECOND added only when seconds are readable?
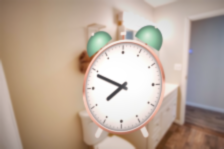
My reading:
h=7 m=49
